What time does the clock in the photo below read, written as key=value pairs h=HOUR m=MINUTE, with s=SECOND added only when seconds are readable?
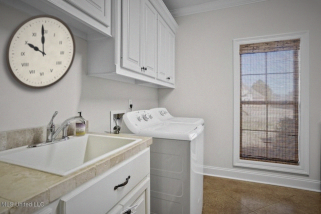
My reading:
h=9 m=59
